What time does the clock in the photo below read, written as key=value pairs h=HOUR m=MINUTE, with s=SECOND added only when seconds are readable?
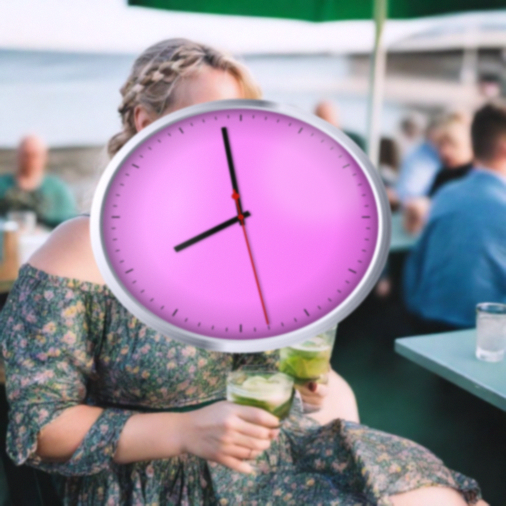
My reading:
h=7 m=58 s=28
